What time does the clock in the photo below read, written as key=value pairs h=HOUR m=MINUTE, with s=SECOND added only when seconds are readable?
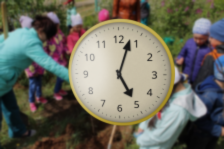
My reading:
h=5 m=3
